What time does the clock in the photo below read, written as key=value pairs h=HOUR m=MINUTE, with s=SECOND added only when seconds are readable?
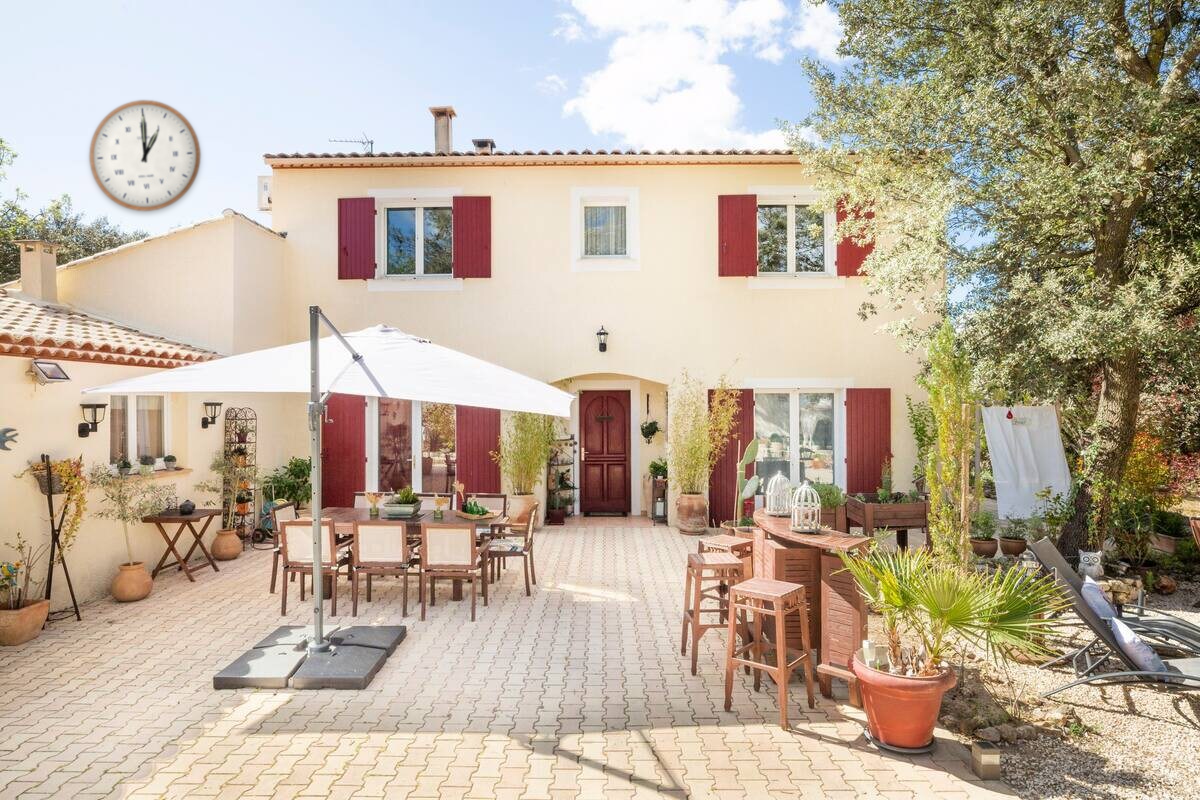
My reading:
h=1 m=0
